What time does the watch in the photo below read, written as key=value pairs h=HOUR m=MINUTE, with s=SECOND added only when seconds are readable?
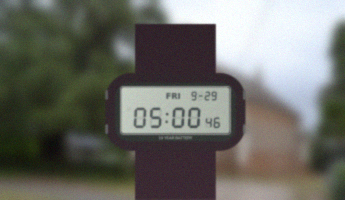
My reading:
h=5 m=0 s=46
